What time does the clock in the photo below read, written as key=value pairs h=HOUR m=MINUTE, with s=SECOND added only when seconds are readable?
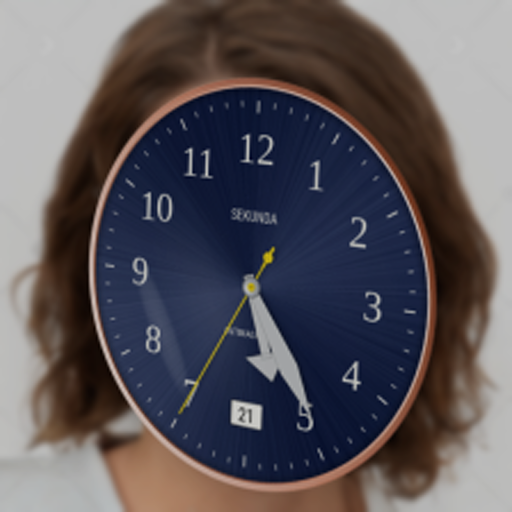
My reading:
h=5 m=24 s=35
